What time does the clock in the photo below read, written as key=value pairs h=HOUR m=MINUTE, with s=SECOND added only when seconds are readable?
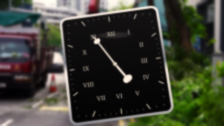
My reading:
h=4 m=55
